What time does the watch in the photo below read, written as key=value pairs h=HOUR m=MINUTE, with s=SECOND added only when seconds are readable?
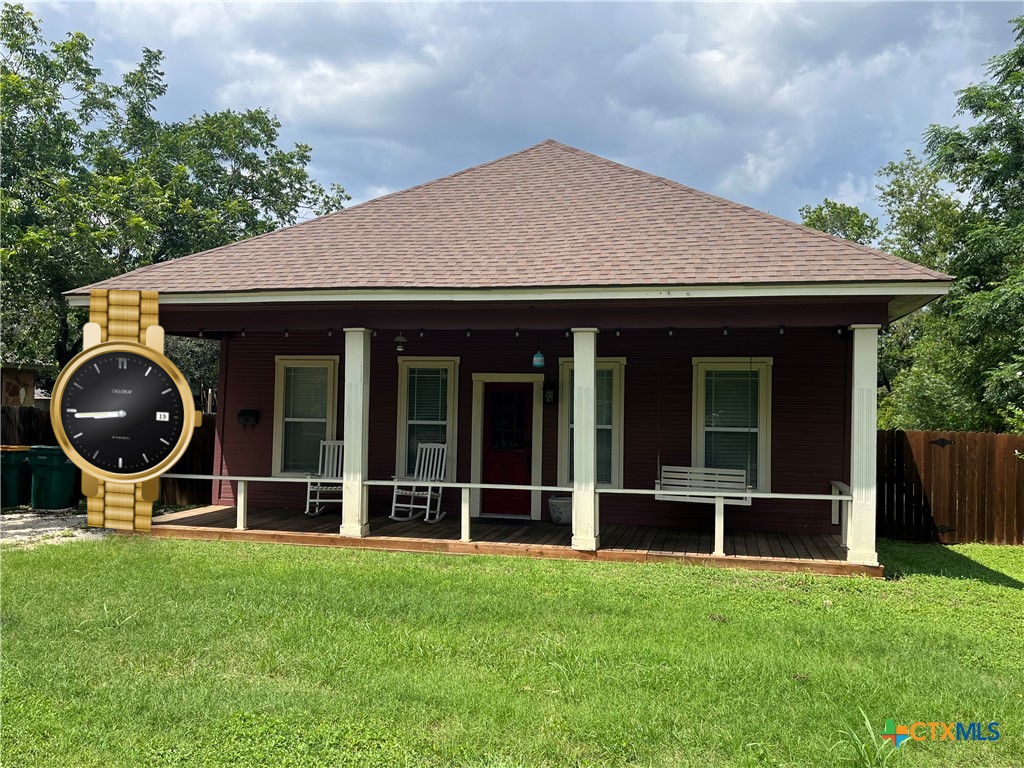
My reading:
h=8 m=44
